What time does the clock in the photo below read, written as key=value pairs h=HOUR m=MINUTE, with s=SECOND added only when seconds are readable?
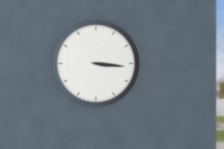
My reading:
h=3 m=16
